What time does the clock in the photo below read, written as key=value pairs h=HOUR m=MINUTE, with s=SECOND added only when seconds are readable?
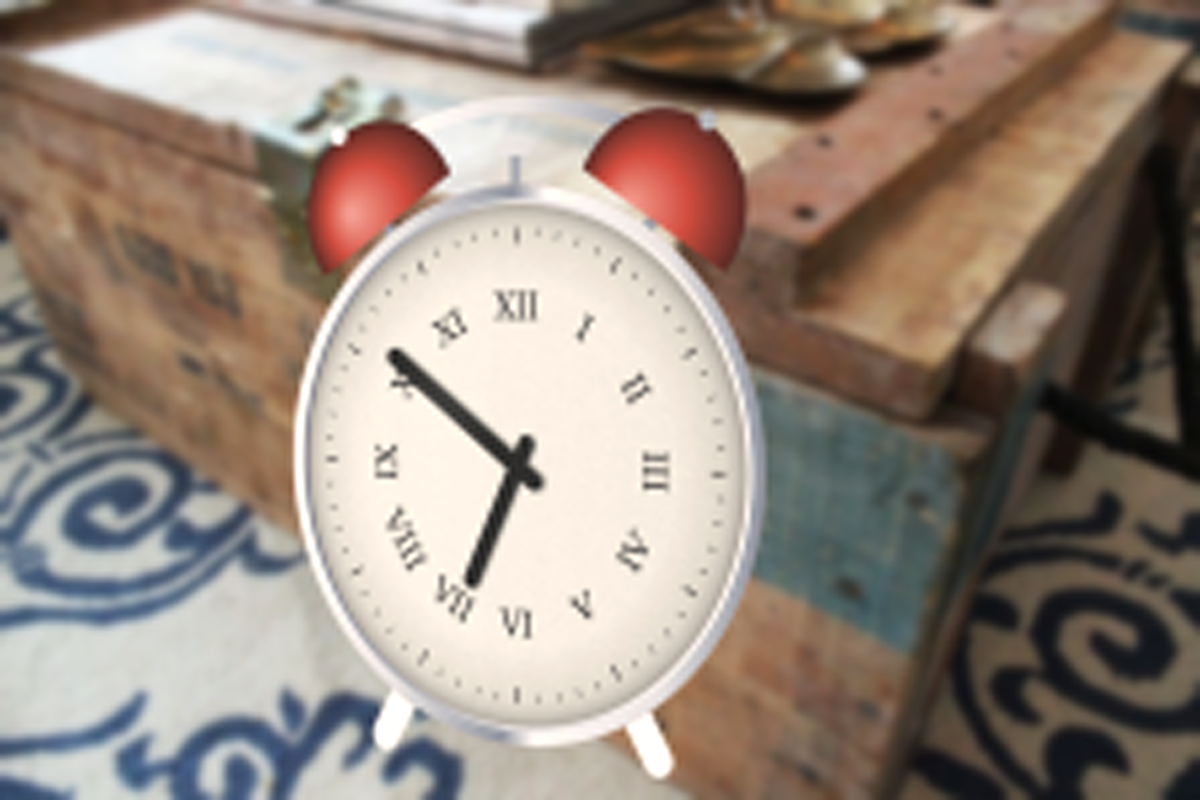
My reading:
h=6 m=51
